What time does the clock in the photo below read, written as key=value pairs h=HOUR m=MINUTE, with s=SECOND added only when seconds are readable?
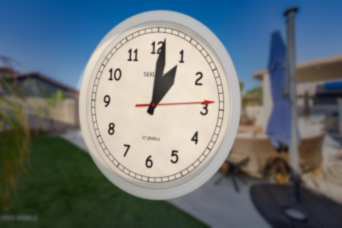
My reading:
h=1 m=1 s=14
